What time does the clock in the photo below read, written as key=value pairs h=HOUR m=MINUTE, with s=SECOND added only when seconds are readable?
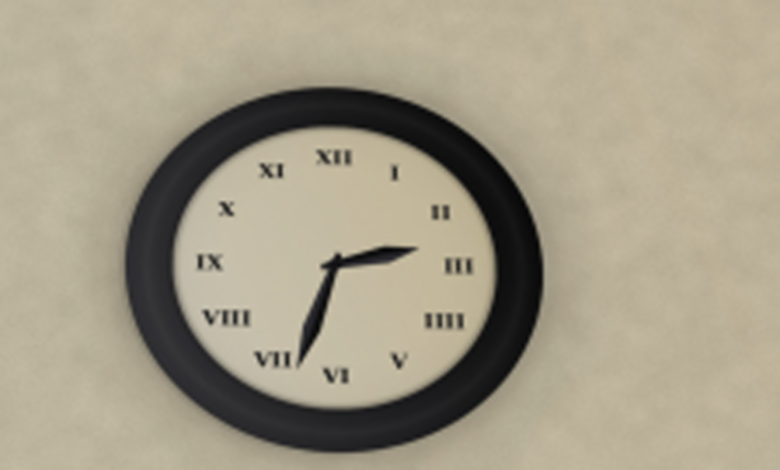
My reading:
h=2 m=33
